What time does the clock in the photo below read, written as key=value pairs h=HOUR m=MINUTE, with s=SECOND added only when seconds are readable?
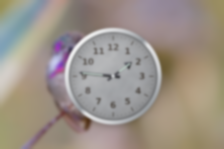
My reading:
h=1 m=46
